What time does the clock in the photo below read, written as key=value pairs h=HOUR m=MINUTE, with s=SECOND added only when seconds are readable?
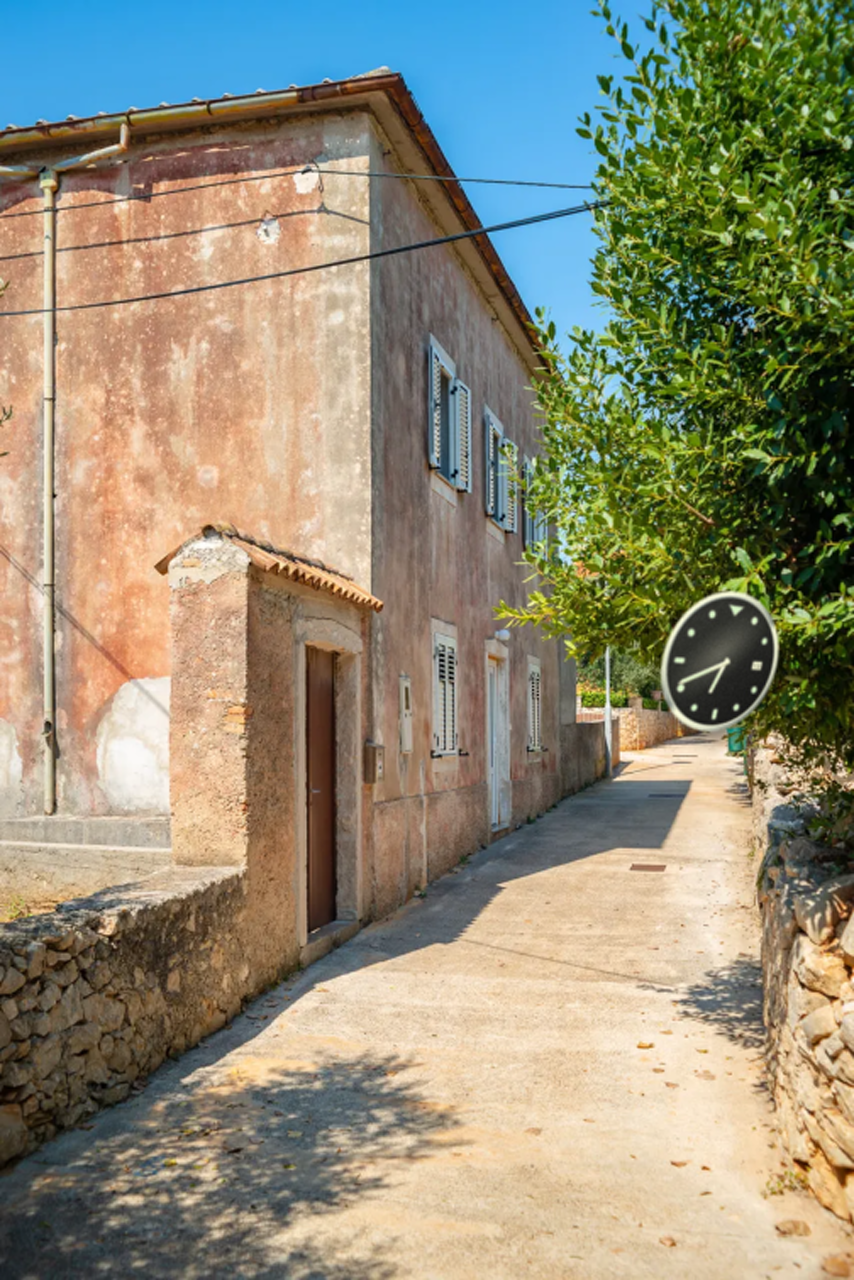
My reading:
h=6 m=41
